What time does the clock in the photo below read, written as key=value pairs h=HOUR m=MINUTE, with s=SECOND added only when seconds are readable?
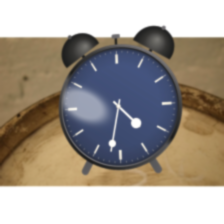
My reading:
h=4 m=32
